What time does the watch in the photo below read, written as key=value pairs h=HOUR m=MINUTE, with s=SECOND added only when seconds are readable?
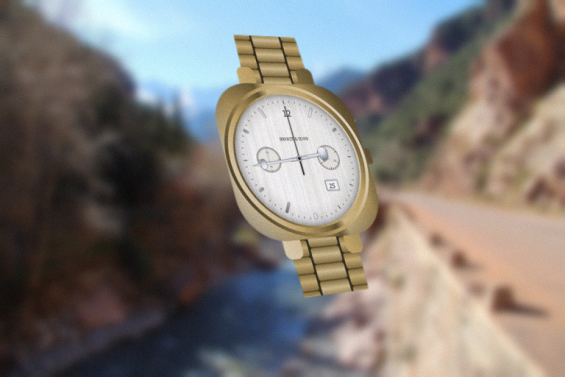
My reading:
h=2 m=44
